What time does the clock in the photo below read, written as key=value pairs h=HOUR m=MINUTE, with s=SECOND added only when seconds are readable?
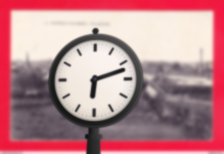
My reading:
h=6 m=12
